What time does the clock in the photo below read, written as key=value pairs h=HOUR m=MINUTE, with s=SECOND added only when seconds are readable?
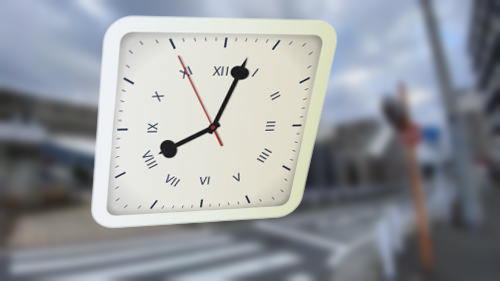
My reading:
h=8 m=2 s=55
